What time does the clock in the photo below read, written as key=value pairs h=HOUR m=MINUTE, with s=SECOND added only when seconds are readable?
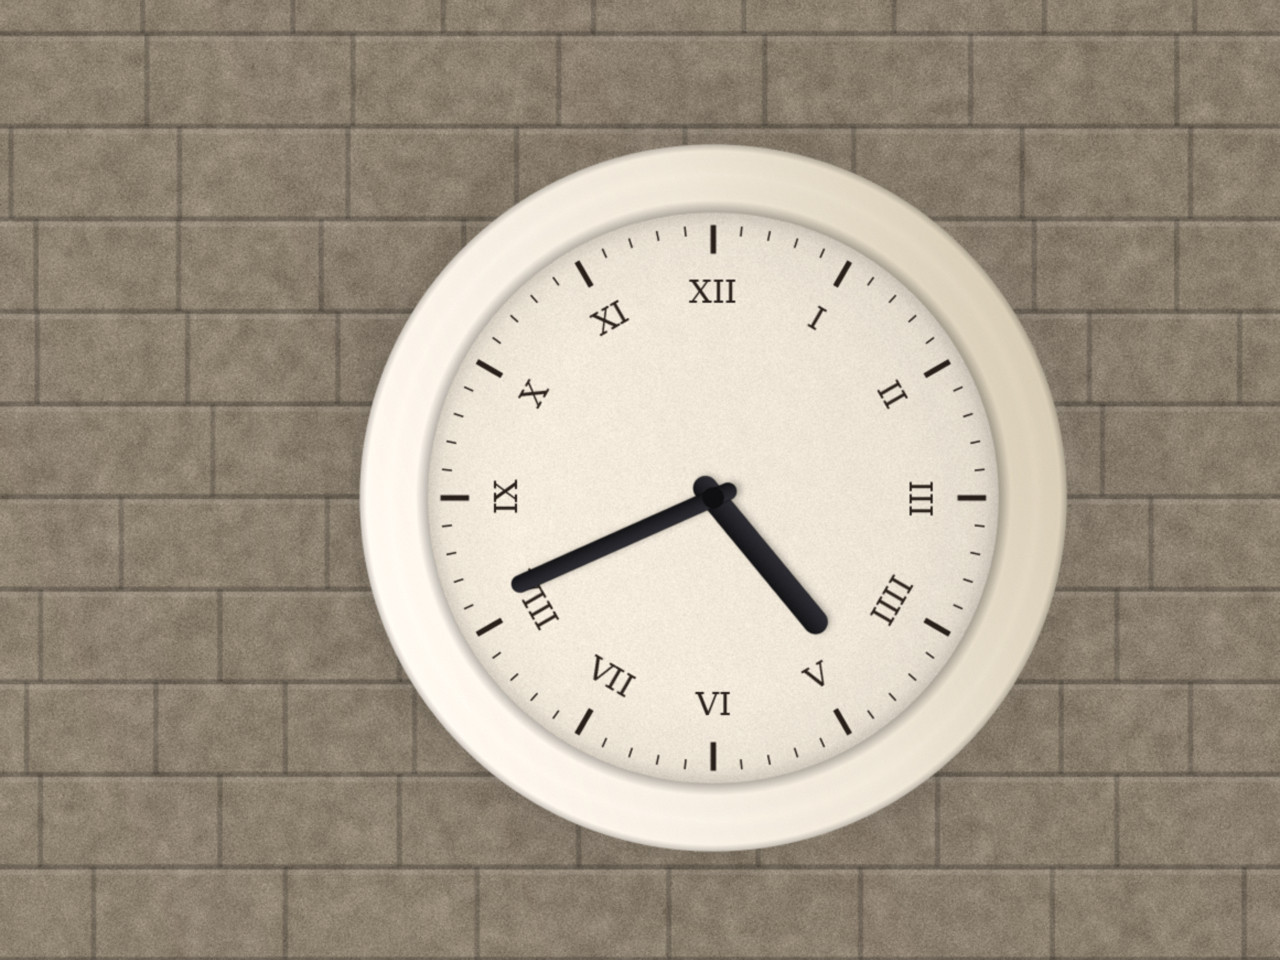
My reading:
h=4 m=41
